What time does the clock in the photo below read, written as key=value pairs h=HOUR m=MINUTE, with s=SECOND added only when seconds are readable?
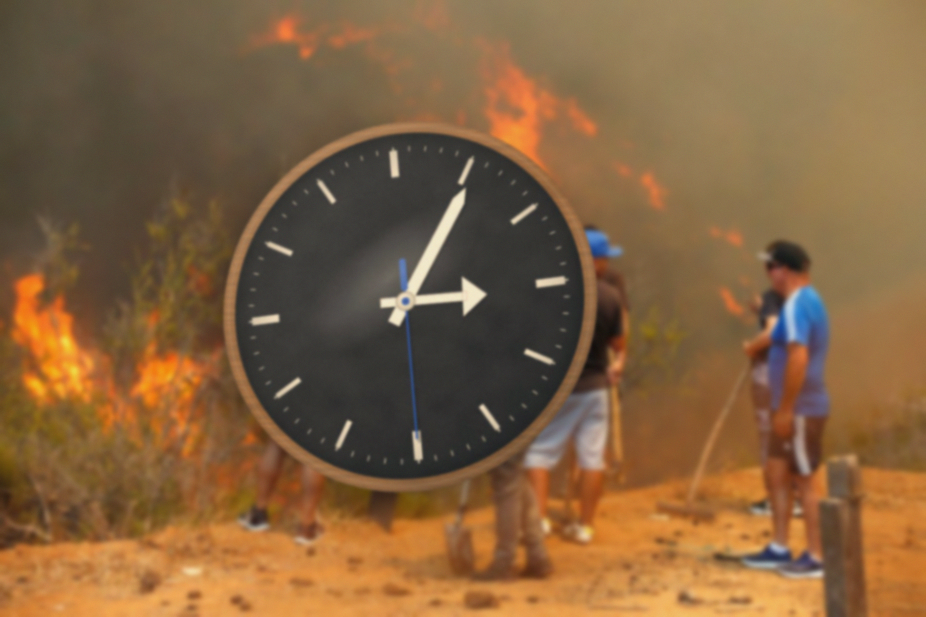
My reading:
h=3 m=5 s=30
